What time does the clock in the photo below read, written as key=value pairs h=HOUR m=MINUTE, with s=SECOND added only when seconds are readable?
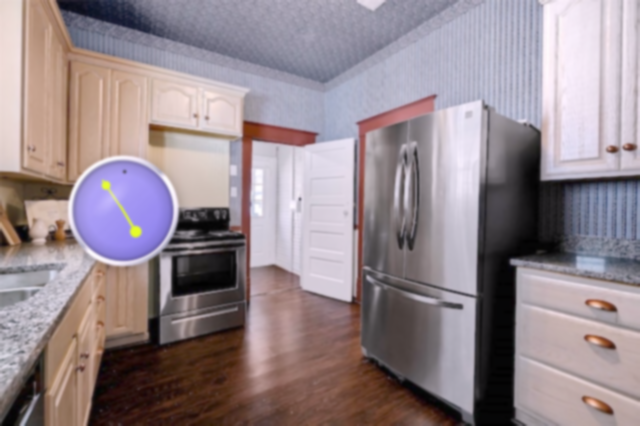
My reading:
h=4 m=54
